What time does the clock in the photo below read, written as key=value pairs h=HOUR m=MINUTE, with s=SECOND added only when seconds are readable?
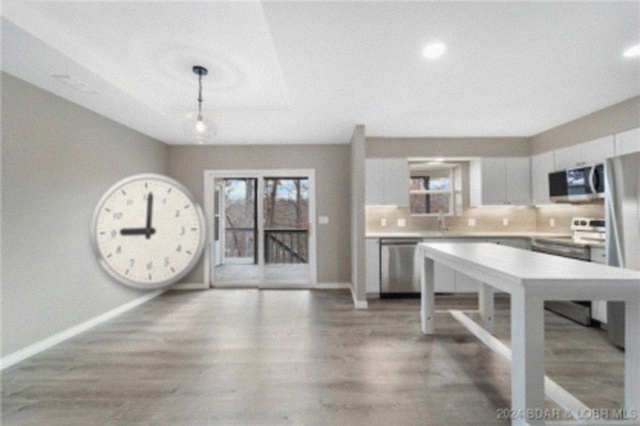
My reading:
h=9 m=1
